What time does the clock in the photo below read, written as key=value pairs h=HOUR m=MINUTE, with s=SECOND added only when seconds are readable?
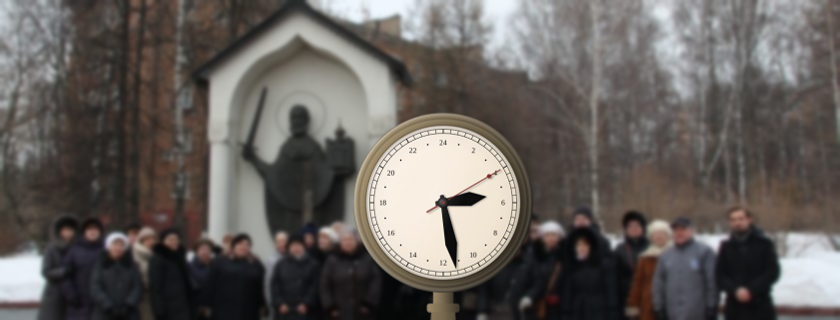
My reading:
h=5 m=28 s=10
